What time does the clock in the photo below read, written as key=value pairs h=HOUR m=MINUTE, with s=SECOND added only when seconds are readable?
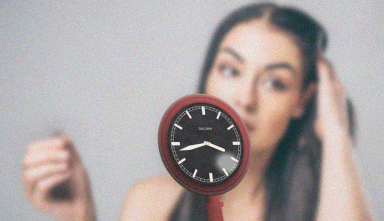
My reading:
h=3 m=43
